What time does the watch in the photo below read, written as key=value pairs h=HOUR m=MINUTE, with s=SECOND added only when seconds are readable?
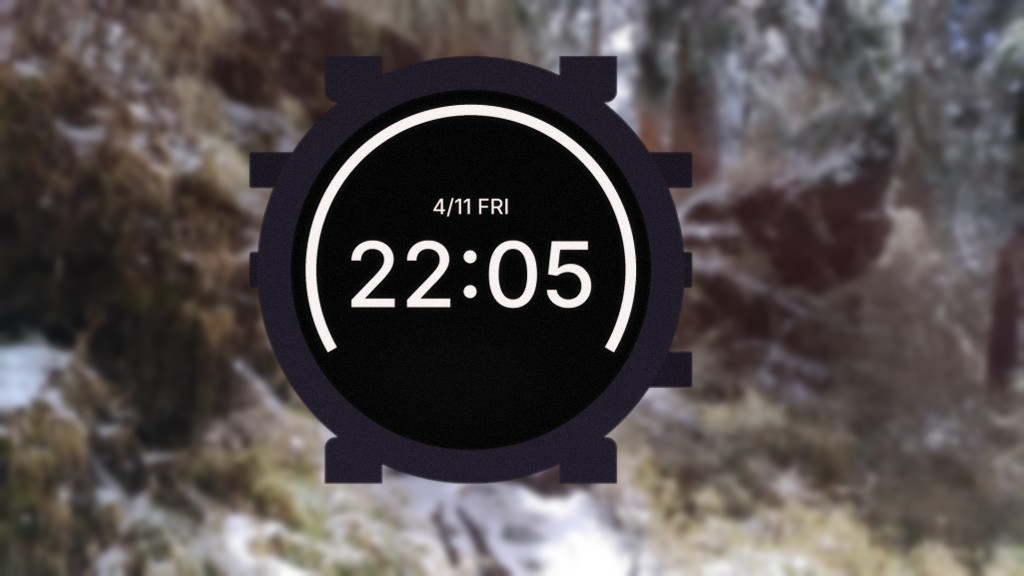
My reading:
h=22 m=5
